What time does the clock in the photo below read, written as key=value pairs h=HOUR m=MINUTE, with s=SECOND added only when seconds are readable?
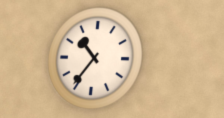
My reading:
h=10 m=36
